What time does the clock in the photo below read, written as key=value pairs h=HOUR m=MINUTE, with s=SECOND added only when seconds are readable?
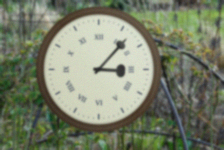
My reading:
h=3 m=7
